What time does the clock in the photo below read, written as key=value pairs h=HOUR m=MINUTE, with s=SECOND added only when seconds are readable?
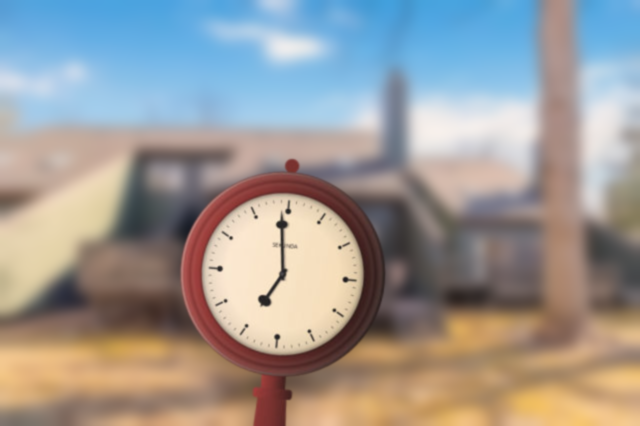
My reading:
h=6 m=59
